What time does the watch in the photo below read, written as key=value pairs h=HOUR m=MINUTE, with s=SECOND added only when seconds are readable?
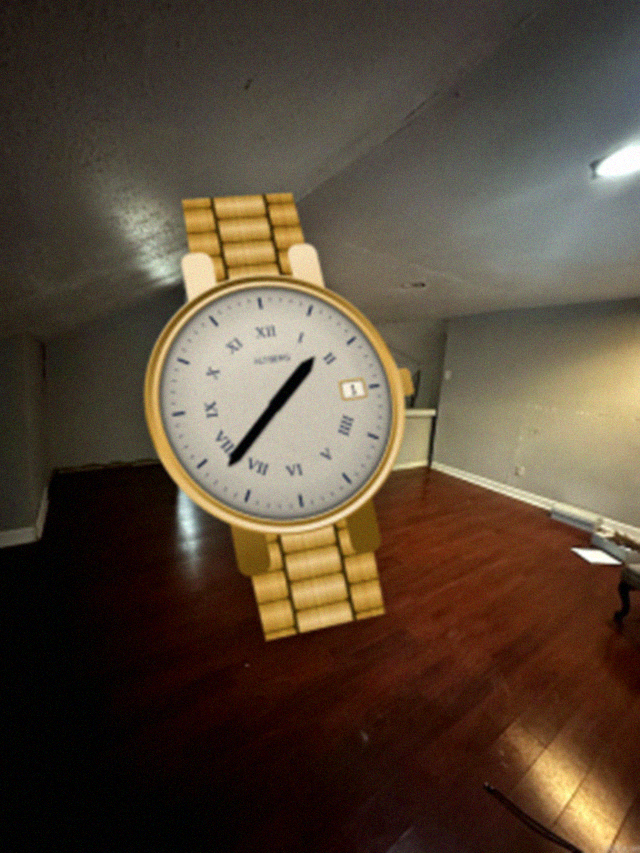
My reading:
h=1 m=38
